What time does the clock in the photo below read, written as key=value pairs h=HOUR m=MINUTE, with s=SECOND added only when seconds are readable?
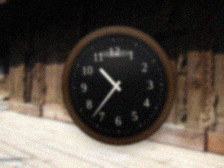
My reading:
h=10 m=37
